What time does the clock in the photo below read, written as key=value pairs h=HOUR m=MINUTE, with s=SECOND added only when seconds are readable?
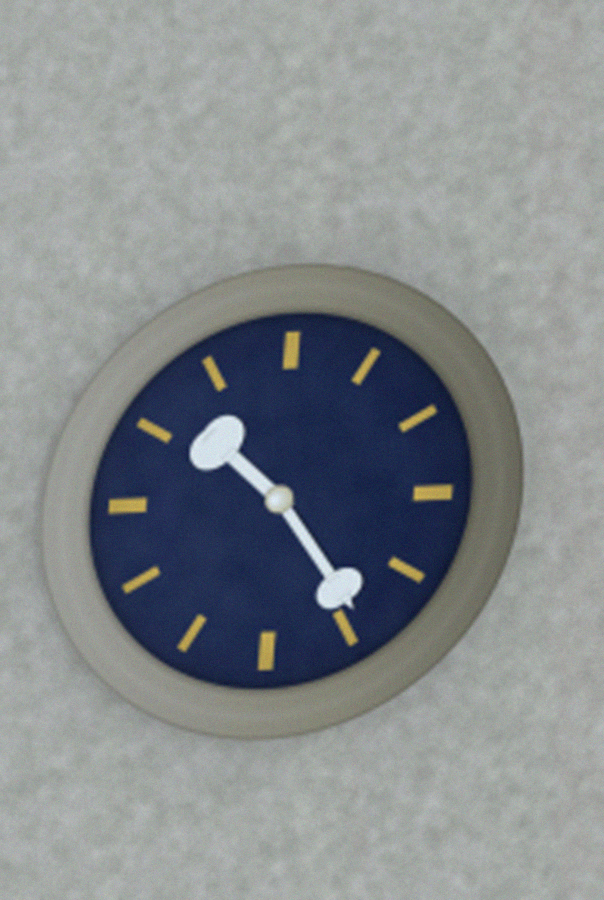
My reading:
h=10 m=24
